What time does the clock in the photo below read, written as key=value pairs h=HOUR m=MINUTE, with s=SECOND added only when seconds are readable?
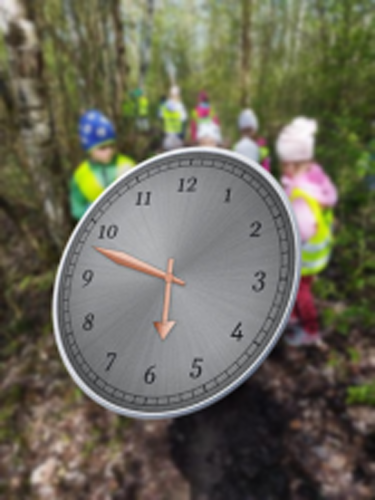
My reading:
h=5 m=48
